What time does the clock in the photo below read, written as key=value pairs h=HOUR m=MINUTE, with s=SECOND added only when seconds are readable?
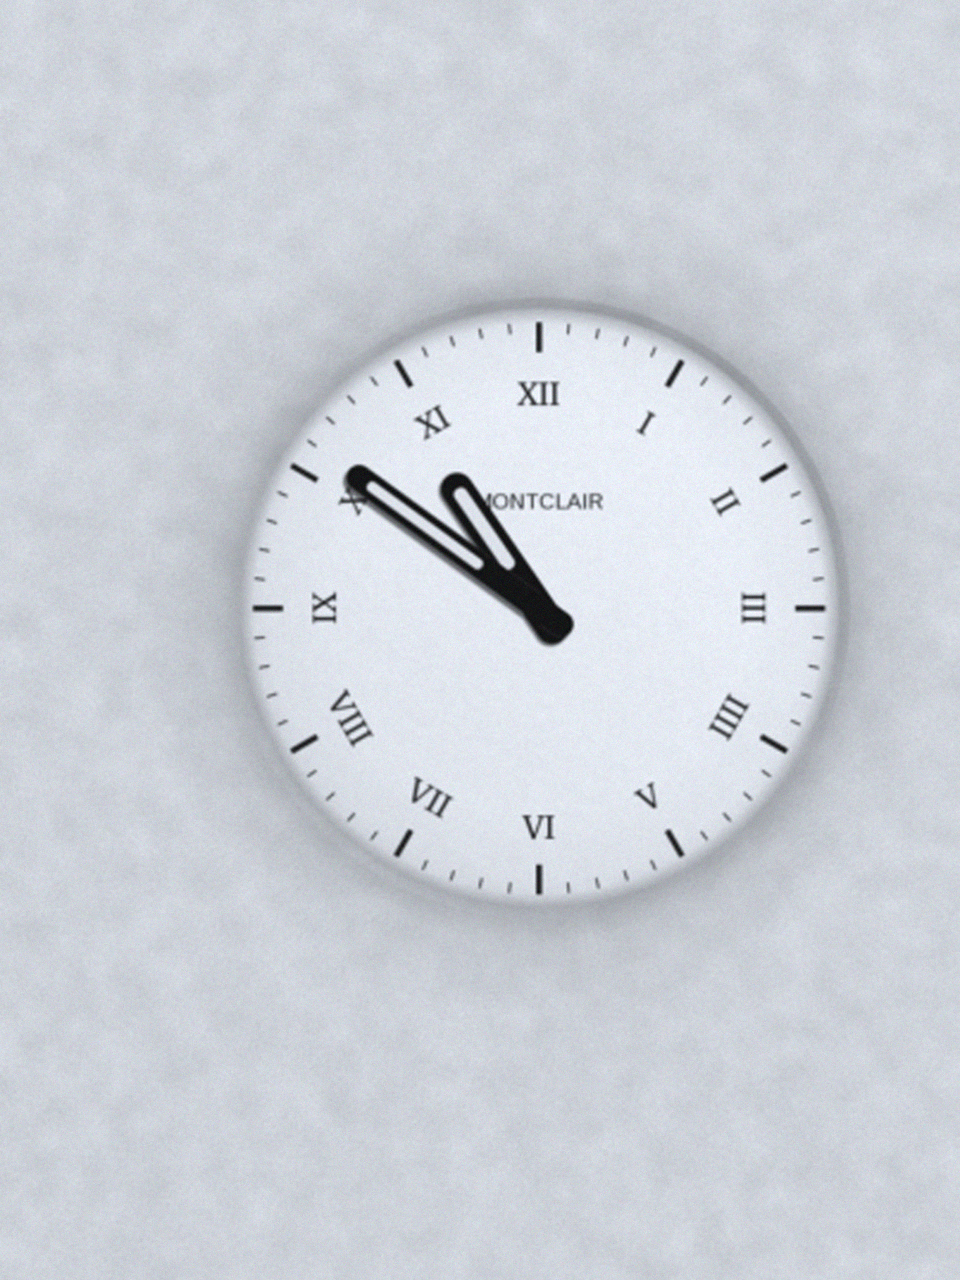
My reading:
h=10 m=51
